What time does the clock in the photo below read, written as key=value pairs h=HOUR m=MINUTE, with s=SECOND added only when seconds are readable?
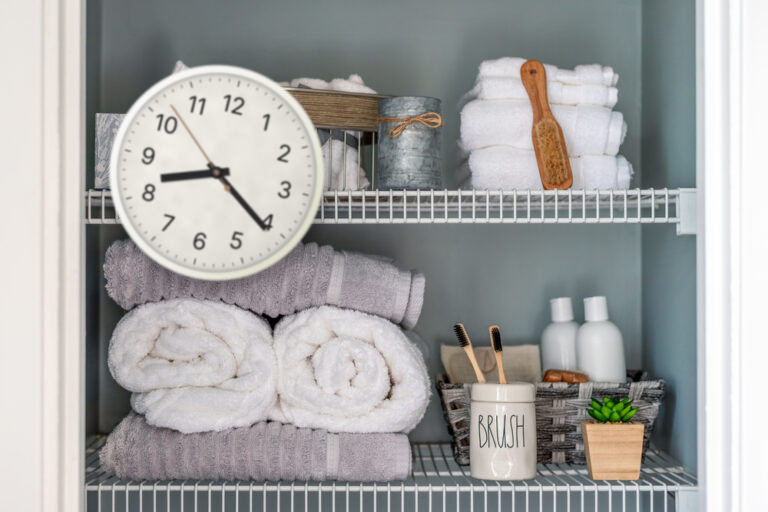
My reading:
h=8 m=20 s=52
